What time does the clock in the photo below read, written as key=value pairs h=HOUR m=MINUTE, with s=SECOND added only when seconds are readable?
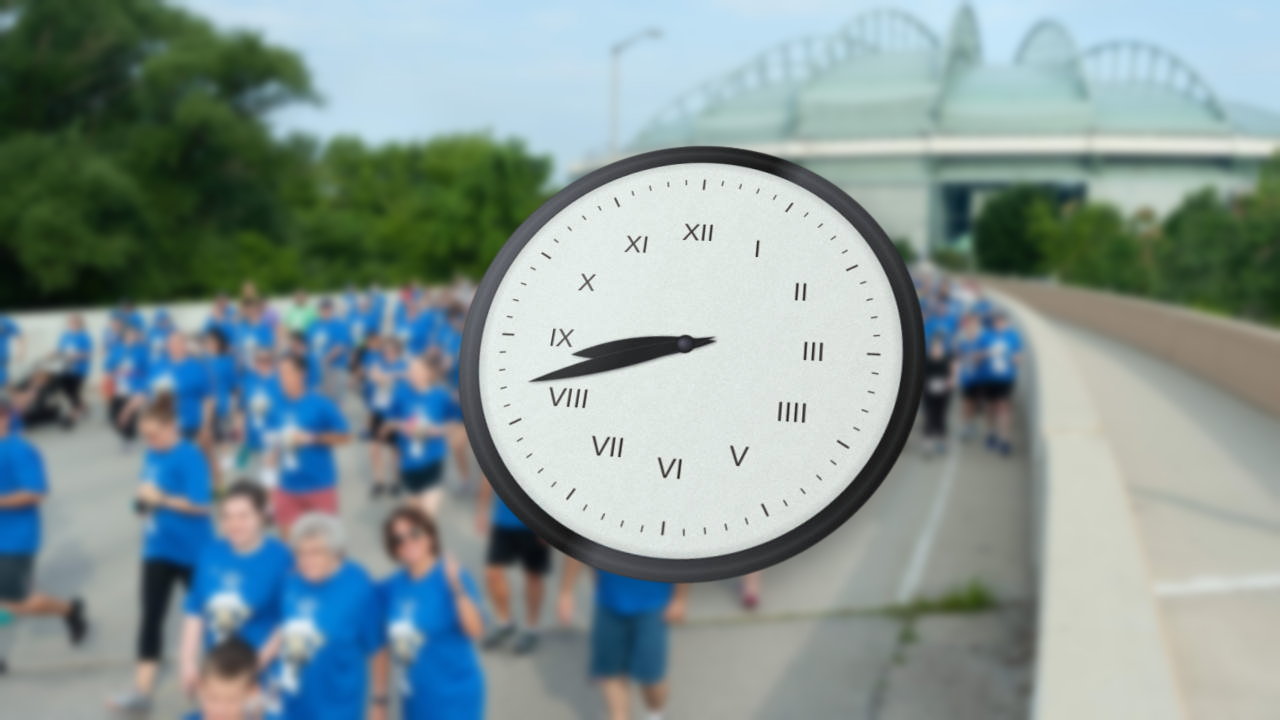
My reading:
h=8 m=42
